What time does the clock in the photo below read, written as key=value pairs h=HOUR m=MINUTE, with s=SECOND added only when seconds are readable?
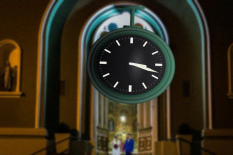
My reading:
h=3 m=18
